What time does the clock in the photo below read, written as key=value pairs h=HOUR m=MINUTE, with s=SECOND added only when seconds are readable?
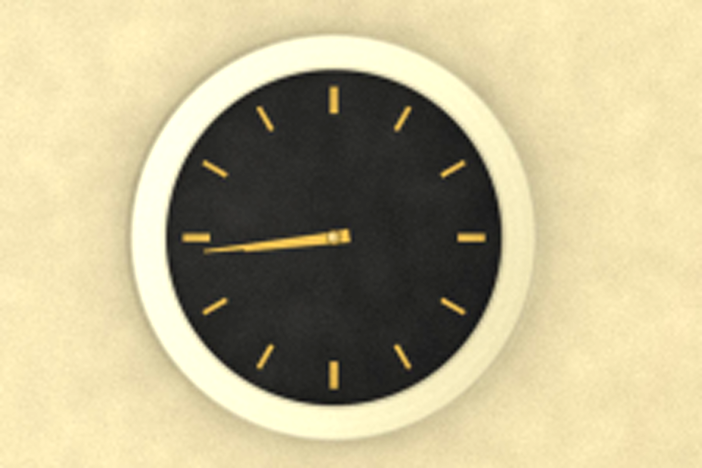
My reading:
h=8 m=44
